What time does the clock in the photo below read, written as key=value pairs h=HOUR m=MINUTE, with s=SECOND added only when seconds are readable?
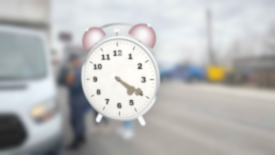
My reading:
h=4 m=20
